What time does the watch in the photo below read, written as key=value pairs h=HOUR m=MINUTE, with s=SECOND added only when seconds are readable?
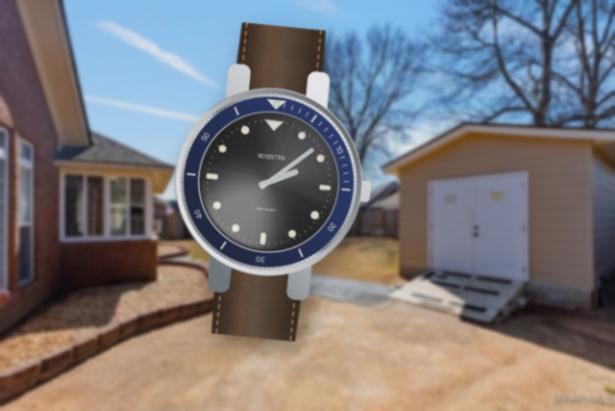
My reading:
h=2 m=8
